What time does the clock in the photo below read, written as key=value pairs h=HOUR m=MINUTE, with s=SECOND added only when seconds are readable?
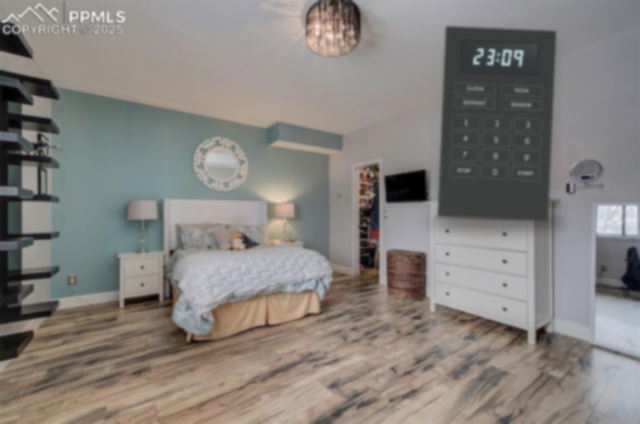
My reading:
h=23 m=9
